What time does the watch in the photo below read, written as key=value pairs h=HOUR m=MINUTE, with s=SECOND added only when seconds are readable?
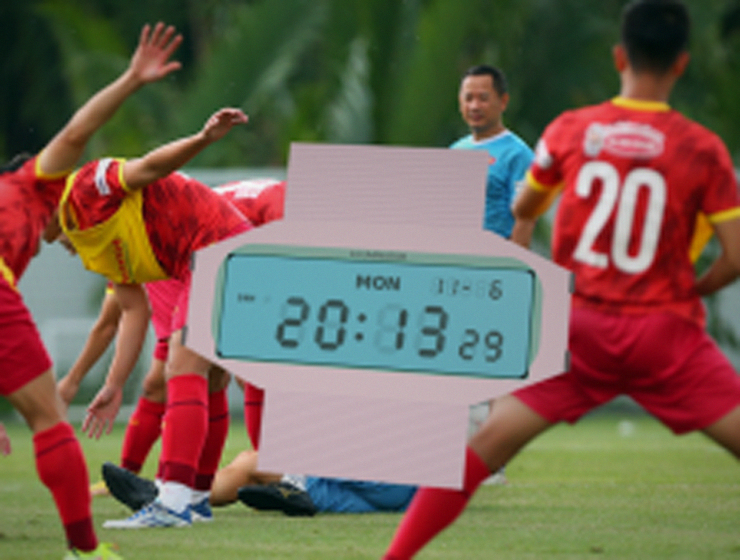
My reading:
h=20 m=13 s=29
